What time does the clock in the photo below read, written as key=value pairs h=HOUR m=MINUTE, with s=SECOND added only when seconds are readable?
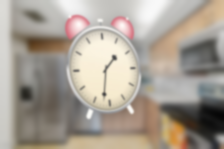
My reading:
h=1 m=32
